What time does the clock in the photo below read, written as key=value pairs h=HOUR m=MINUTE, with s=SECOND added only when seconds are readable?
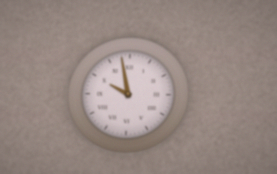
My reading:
h=9 m=58
